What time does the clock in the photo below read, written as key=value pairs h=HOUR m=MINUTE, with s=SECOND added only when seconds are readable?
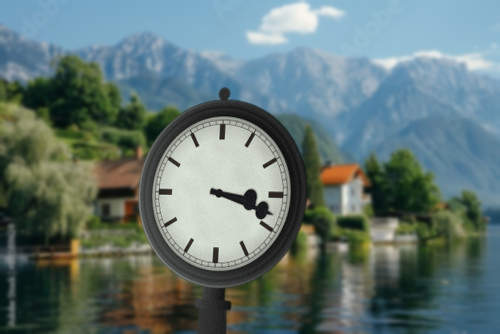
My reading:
h=3 m=18
